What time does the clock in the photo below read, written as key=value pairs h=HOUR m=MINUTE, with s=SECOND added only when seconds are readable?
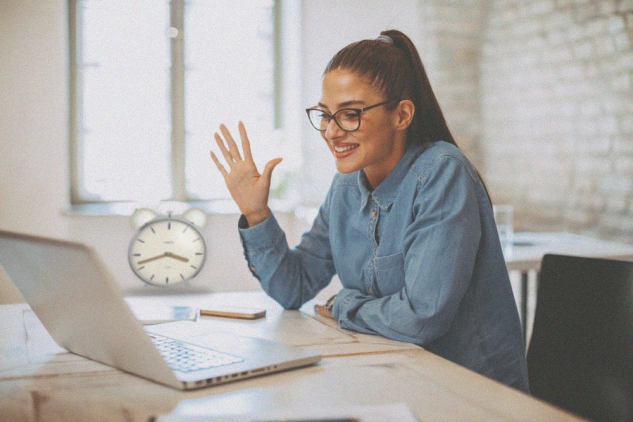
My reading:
h=3 m=42
